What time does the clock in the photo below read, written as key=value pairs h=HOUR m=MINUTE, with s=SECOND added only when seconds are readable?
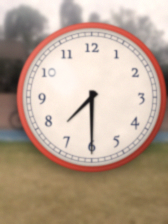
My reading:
h=7 m=30
